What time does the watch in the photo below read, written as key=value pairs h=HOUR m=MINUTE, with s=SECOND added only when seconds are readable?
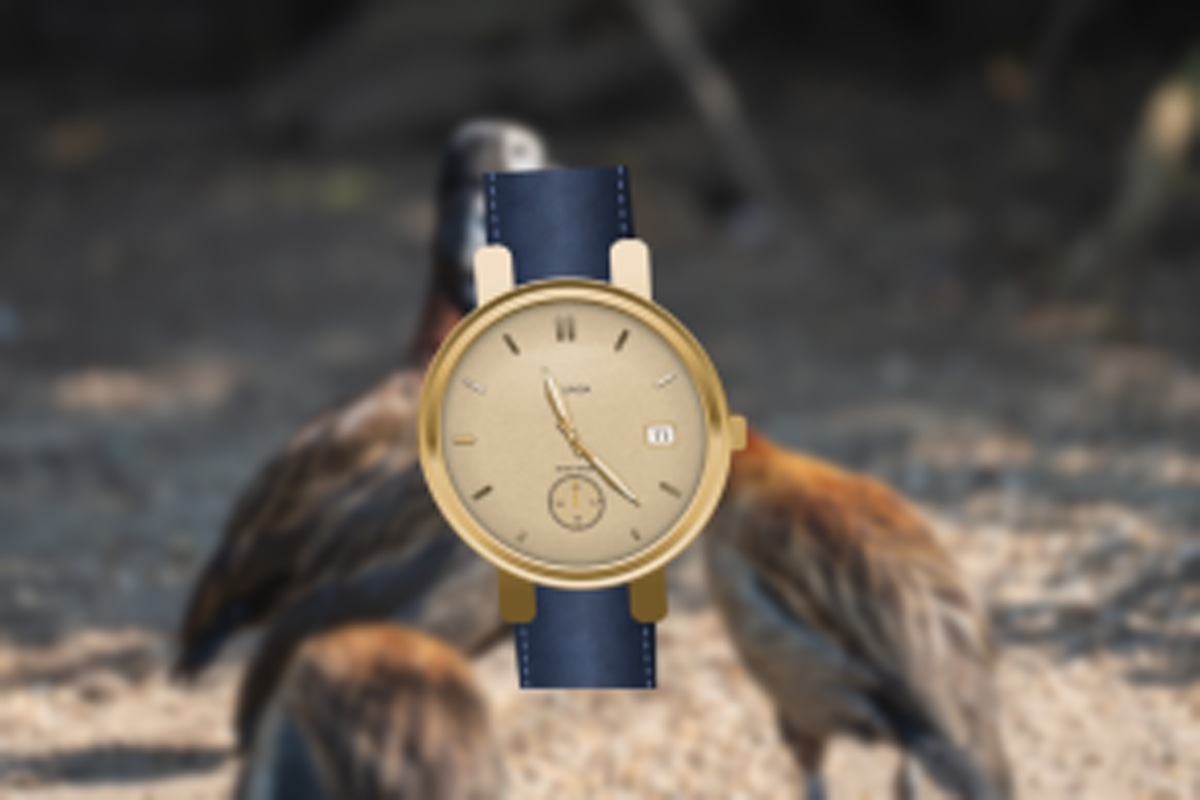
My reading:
h=11 m=23
